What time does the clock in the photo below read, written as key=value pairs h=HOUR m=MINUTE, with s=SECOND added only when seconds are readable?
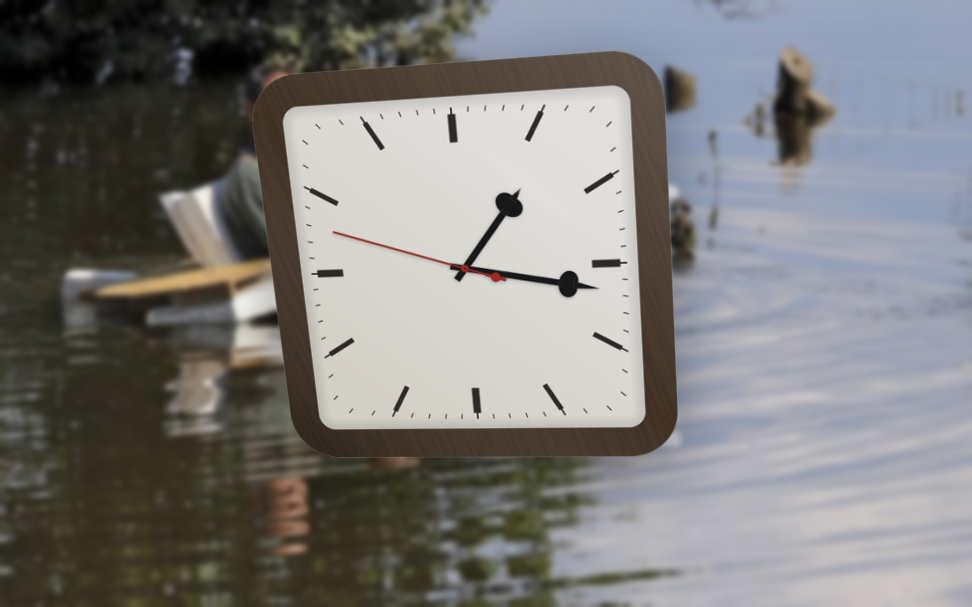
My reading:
h=1 m=16 s=48
